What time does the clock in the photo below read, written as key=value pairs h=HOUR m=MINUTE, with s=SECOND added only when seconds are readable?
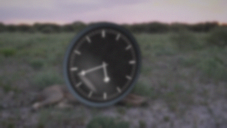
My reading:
h=5 m=43
